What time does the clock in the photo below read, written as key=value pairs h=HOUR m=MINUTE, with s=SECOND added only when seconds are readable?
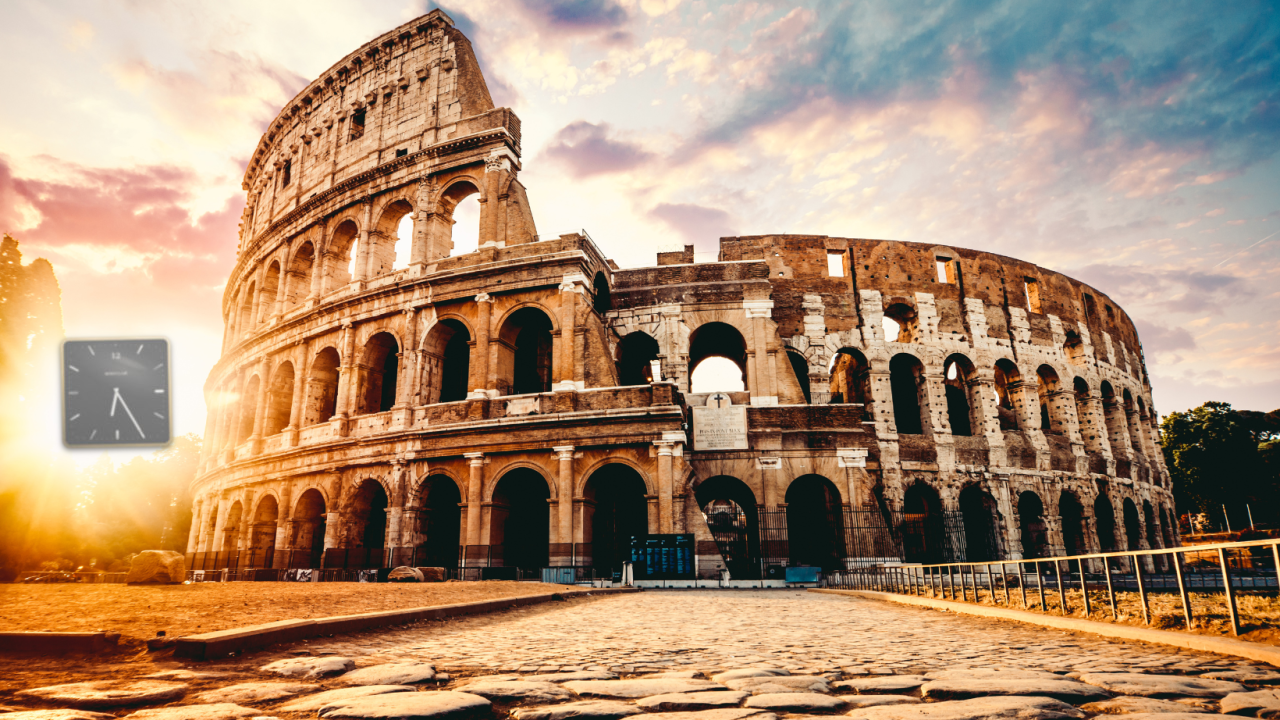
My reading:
h=6 m=25
